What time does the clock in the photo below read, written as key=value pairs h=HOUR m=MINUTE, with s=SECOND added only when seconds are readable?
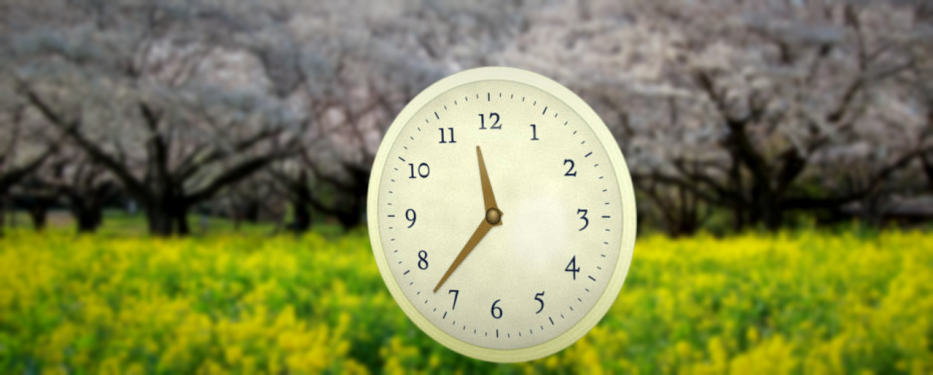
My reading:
h=11 m=37
